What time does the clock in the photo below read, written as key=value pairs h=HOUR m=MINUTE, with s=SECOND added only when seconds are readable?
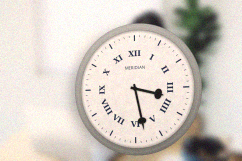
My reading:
h=3 m=28
